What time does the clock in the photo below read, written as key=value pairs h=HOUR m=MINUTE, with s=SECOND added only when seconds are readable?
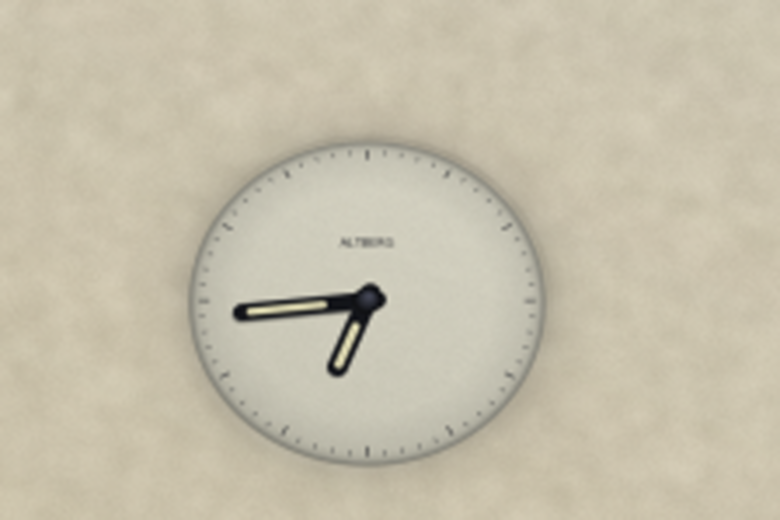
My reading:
h=6 m=44
